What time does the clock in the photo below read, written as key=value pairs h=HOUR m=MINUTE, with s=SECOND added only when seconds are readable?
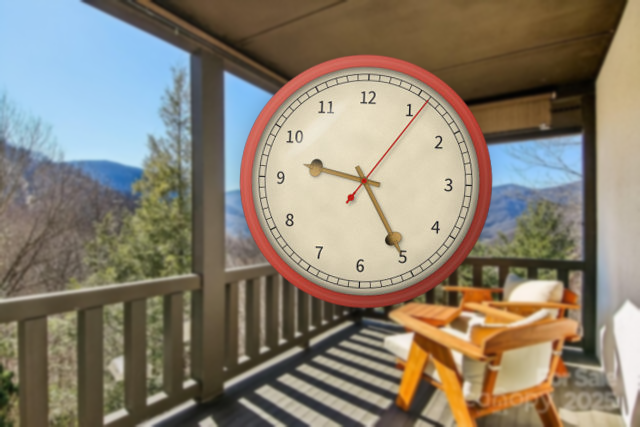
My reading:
h=9 m=25 s=6
